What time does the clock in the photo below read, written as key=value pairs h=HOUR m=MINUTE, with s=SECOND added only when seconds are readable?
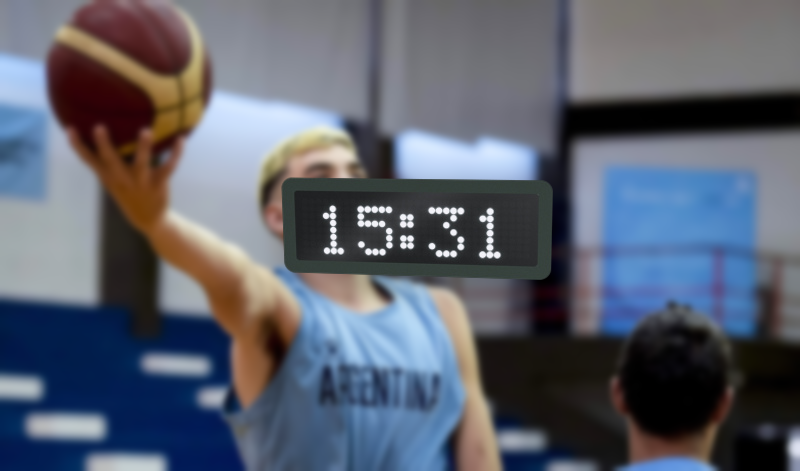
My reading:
h=15 m=31
